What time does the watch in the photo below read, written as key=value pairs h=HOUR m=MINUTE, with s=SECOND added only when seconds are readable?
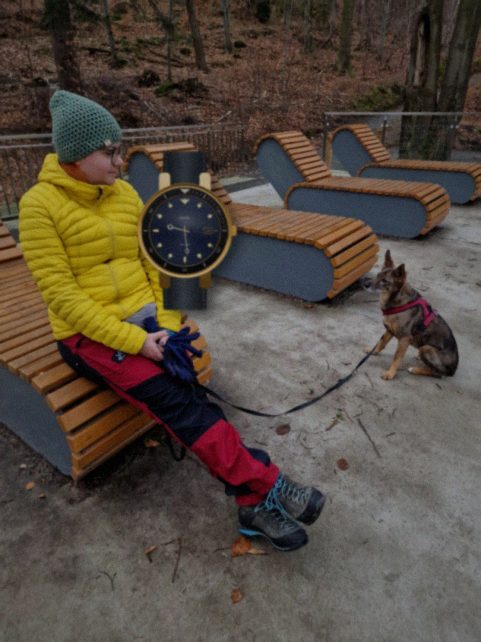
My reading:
h=9 m=29
